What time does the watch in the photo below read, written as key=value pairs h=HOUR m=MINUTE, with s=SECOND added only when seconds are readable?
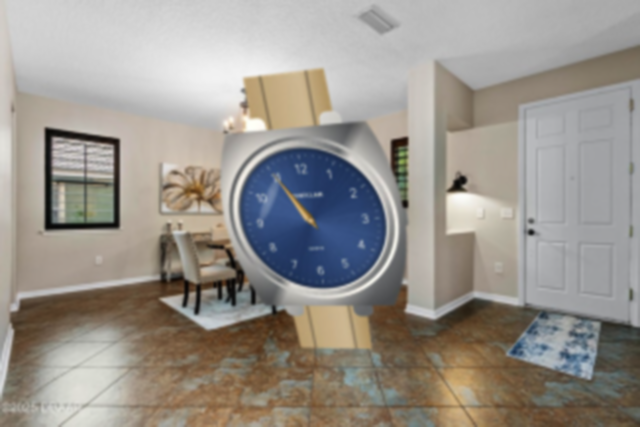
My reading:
h=10 m=55
